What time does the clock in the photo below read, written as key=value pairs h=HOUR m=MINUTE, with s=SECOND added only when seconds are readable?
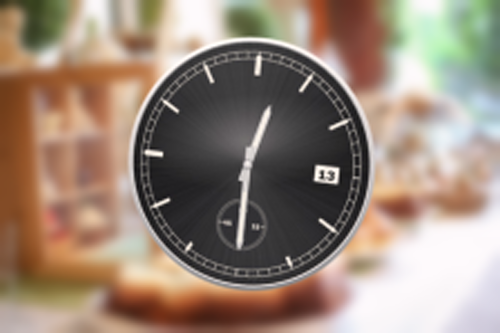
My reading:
h=12 m=30
